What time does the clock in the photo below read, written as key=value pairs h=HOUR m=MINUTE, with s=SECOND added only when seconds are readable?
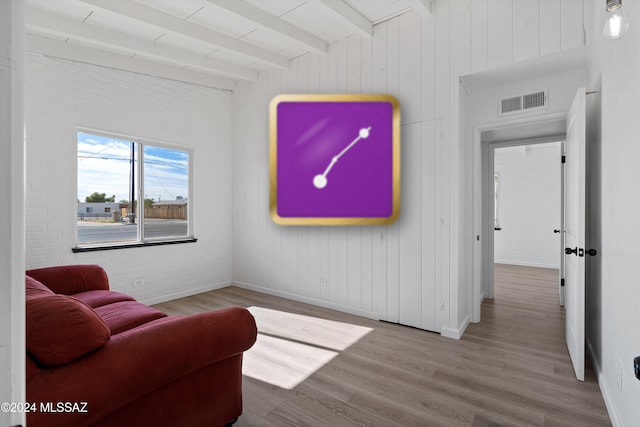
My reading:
h=7 m=8
